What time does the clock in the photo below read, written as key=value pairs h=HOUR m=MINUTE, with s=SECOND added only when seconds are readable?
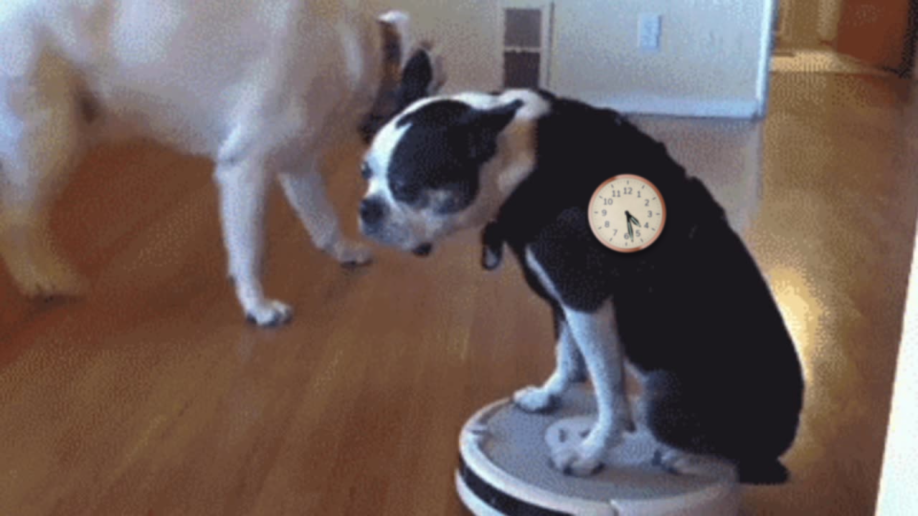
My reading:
h=4 m=28
